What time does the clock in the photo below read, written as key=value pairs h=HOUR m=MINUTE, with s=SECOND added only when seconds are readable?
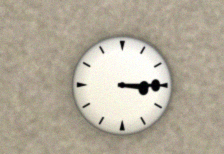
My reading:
h=3 m=15
